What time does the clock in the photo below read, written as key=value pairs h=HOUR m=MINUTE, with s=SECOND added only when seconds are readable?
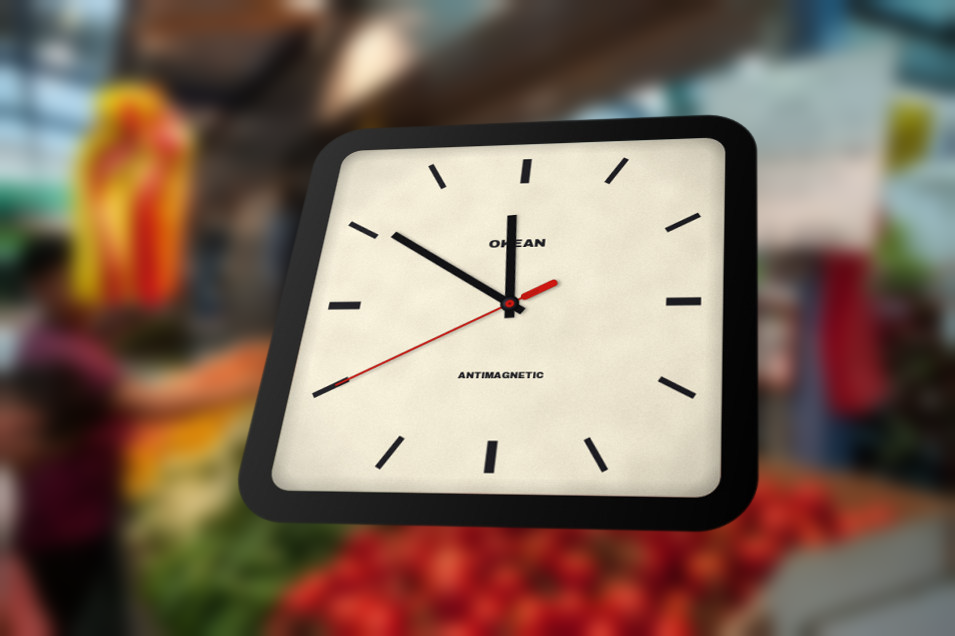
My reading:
h=11 m=50 s=40
